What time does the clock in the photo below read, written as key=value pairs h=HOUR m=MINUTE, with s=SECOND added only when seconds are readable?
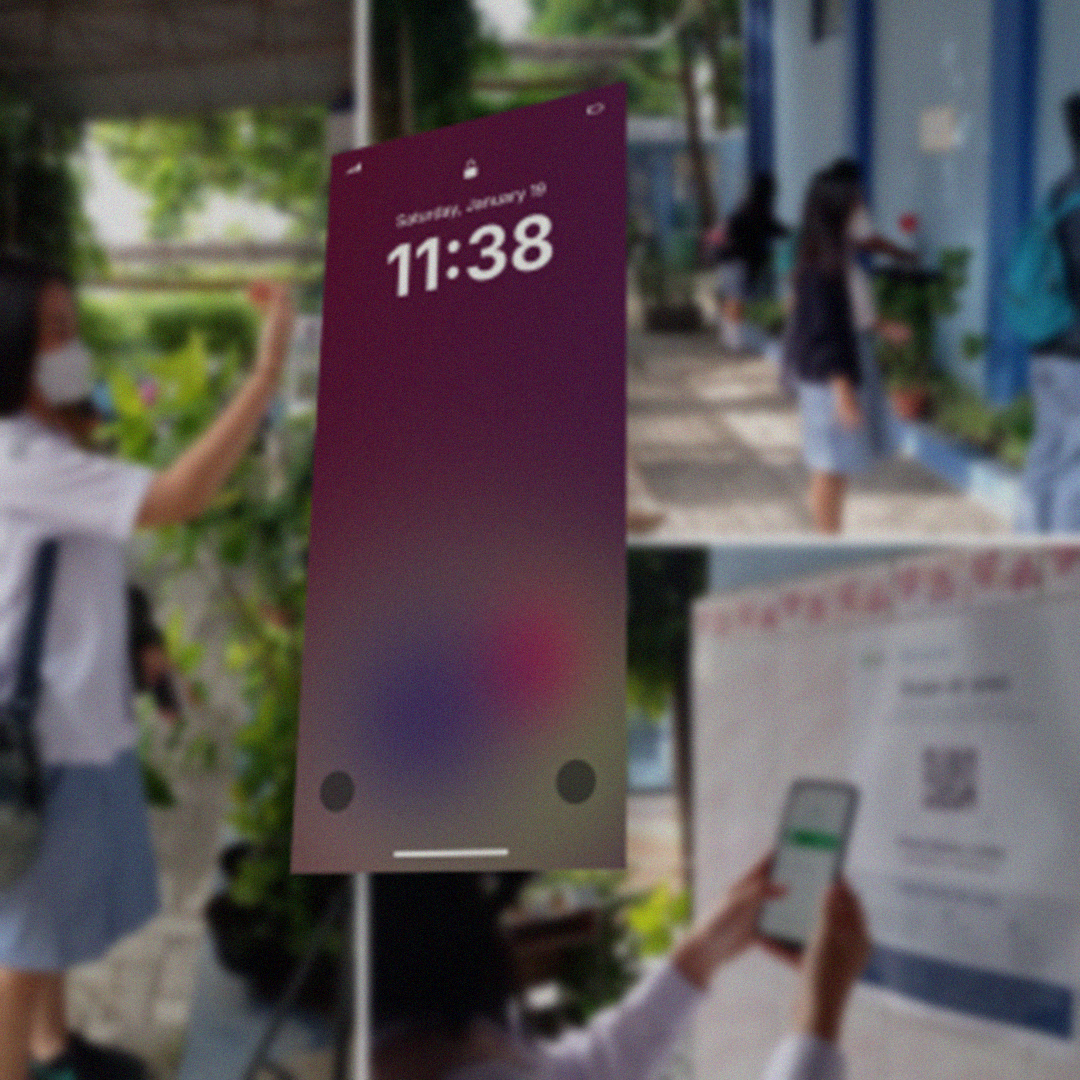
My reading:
h=11 m=38
